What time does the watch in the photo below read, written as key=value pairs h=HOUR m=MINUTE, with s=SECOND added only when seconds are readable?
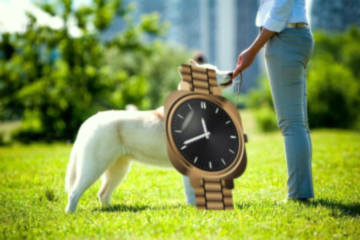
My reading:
h=11 m=41
